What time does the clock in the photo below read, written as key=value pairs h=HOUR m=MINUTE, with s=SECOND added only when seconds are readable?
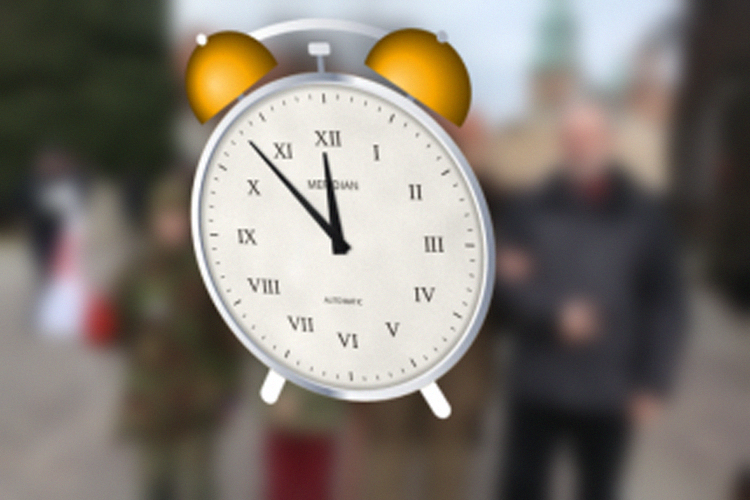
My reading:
h=11 m=53
